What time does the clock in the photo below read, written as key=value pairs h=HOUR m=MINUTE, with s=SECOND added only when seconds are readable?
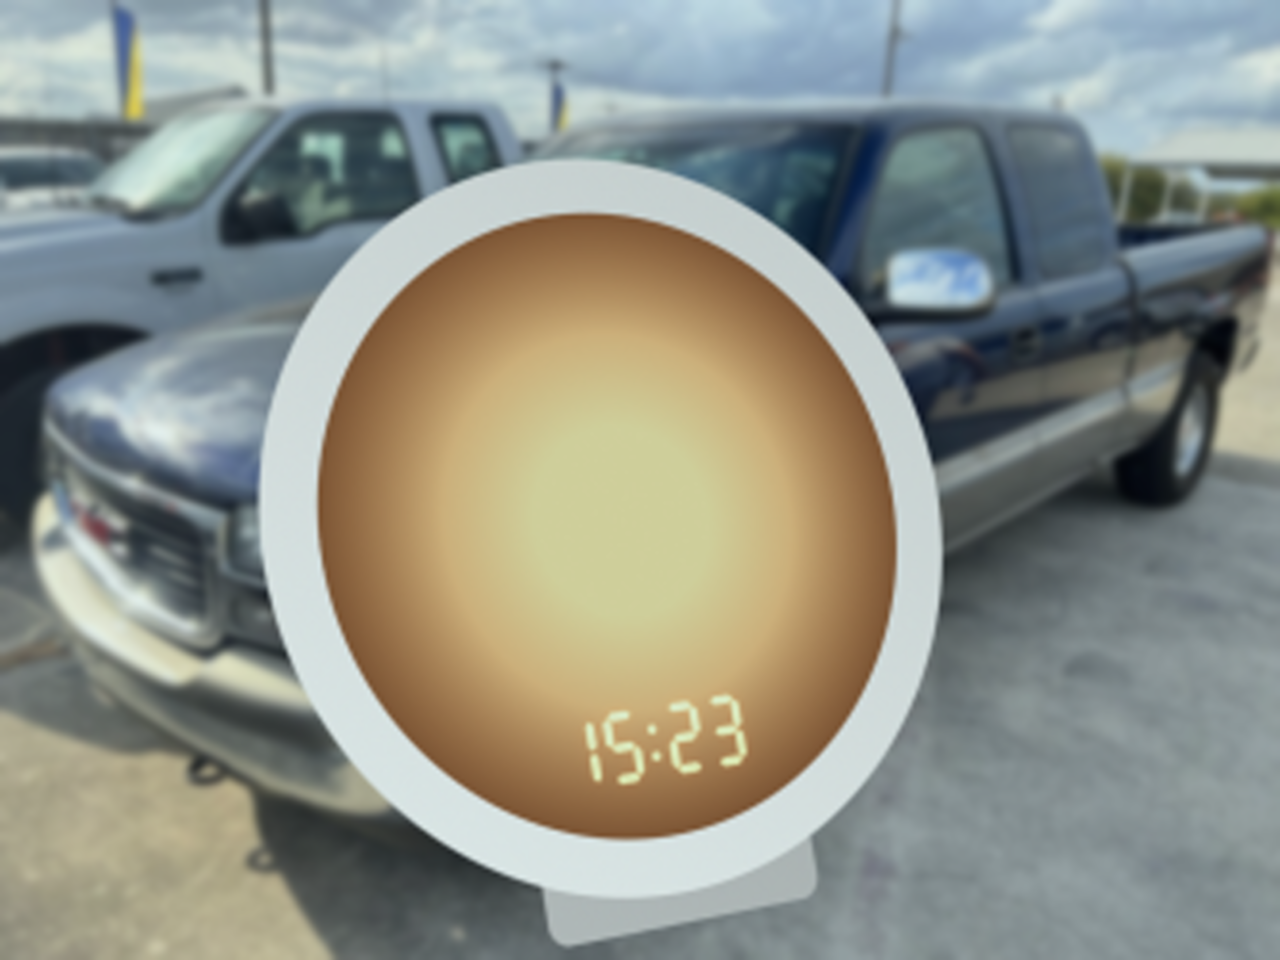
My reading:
h=15 m=23
